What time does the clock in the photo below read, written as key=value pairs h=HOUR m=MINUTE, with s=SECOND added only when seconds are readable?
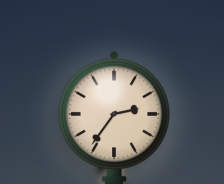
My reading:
h=2 m=36
